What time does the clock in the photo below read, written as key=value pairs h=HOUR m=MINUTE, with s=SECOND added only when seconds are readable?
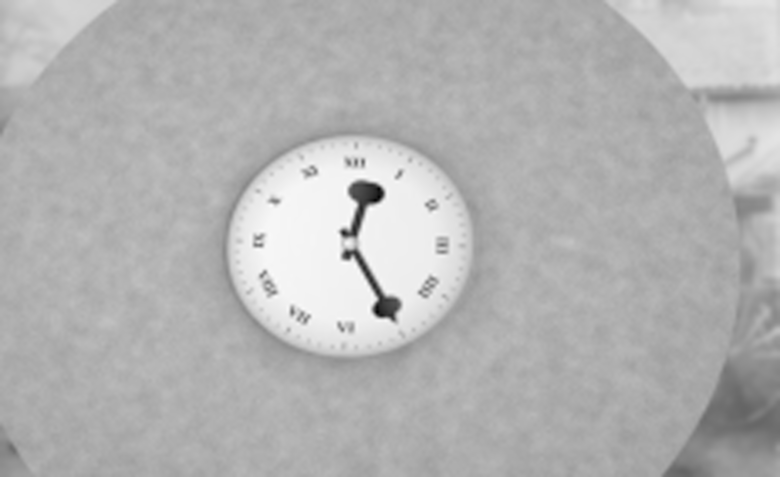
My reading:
h=12 m=25
